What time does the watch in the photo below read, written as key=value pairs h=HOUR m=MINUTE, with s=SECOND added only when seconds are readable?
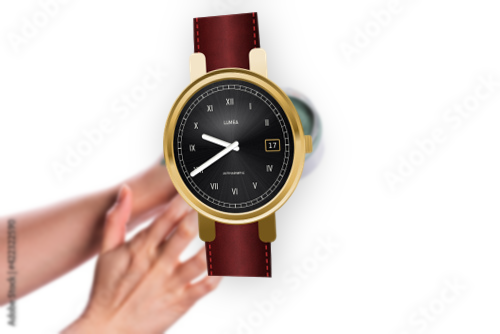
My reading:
h=9 m=40
